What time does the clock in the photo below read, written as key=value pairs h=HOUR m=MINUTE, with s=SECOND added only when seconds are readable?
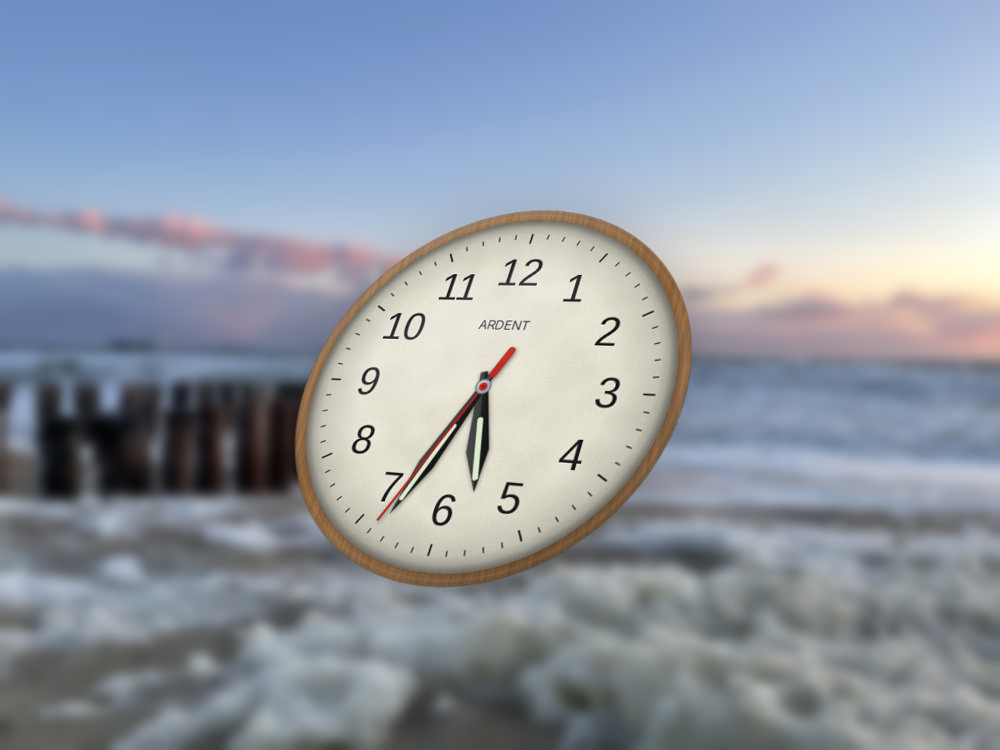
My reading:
h=5 m=33 s=34
